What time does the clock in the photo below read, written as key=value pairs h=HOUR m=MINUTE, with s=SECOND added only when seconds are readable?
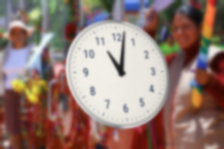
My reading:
h=11 m=2
